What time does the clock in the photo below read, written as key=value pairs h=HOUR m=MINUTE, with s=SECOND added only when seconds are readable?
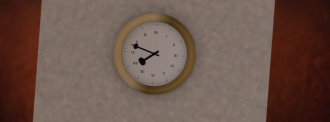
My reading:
h=7 m=48
